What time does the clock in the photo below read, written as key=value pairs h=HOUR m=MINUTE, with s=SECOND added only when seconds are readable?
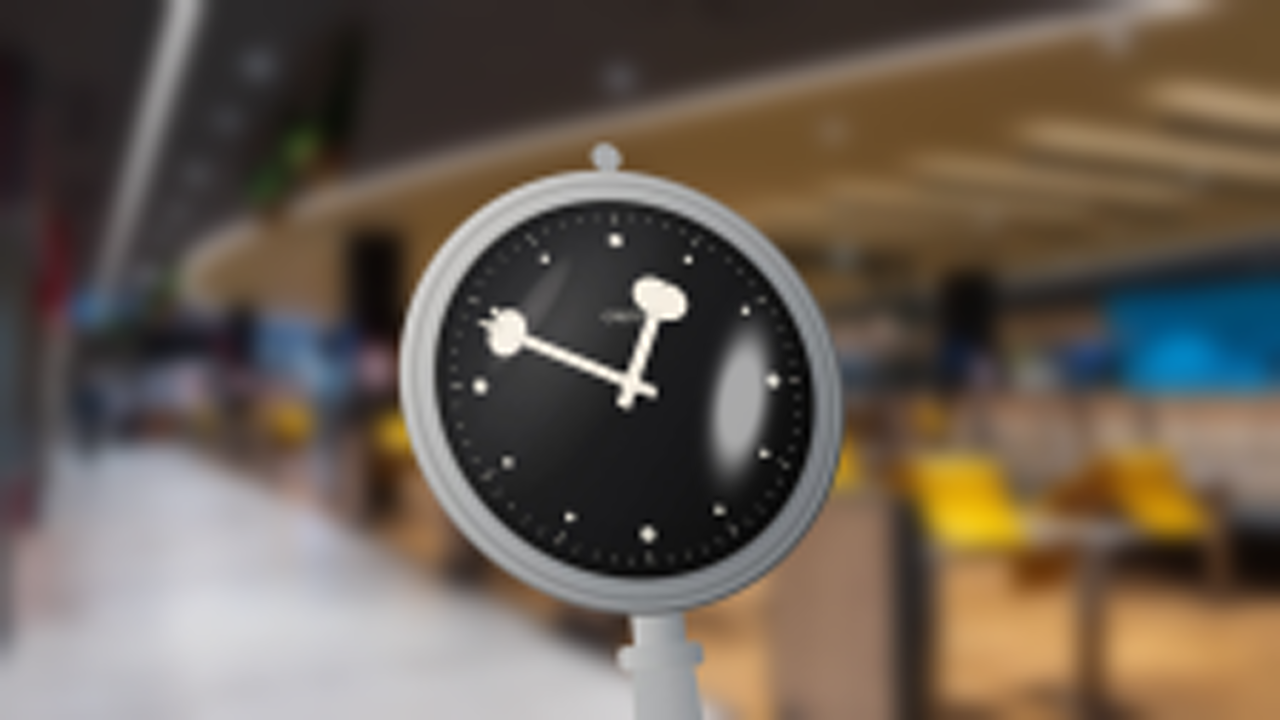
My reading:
h=12 m=49
